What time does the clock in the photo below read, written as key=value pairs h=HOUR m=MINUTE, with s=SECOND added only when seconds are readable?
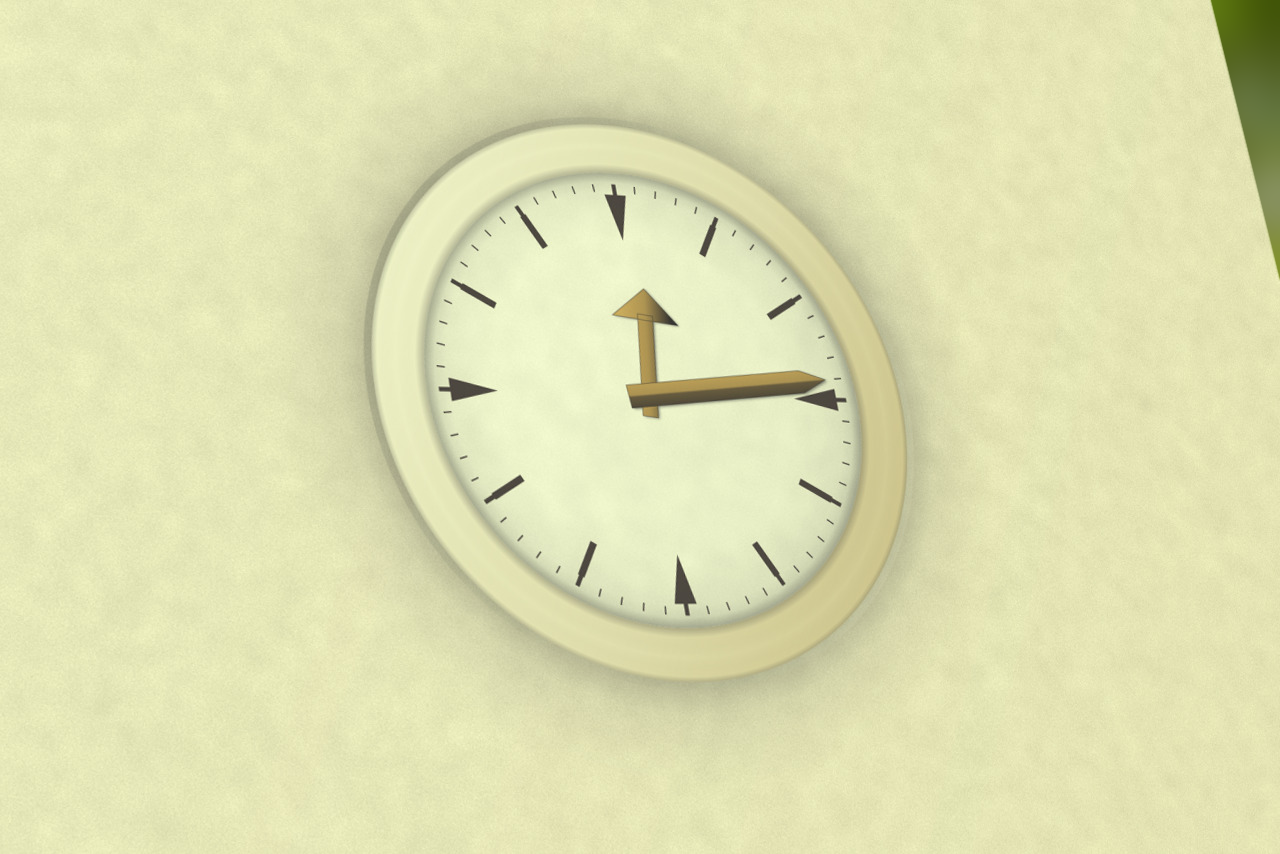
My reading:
h=12 m=14
